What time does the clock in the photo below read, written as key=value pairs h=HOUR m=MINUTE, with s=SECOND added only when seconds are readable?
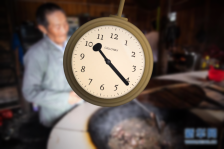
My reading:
h=10 m=21
